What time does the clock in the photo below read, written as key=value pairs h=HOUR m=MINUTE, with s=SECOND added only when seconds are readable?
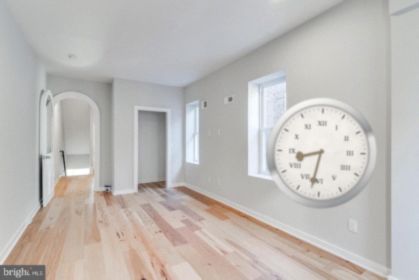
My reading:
h=8 m=32
